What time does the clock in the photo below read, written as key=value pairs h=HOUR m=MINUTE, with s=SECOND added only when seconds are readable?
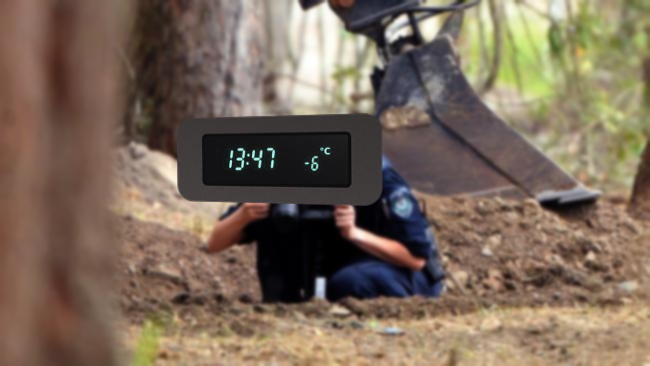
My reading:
h=13 m=47
